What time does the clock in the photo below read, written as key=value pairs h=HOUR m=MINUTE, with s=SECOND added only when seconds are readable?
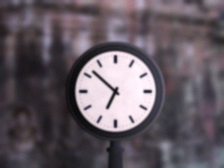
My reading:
h=6 m=52
